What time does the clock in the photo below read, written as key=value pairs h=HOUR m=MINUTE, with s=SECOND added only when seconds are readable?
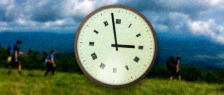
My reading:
h=2 m=58
